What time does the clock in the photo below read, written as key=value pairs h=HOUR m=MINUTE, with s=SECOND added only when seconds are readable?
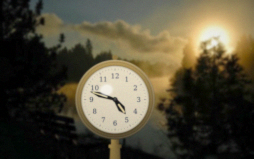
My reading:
h=4 m=48
